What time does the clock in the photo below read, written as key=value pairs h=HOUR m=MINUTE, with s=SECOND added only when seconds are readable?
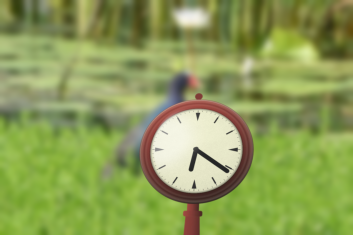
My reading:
h=6 m=21
